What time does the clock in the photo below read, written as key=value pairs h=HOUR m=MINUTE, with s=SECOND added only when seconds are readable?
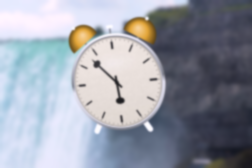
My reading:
h=5 m=53
